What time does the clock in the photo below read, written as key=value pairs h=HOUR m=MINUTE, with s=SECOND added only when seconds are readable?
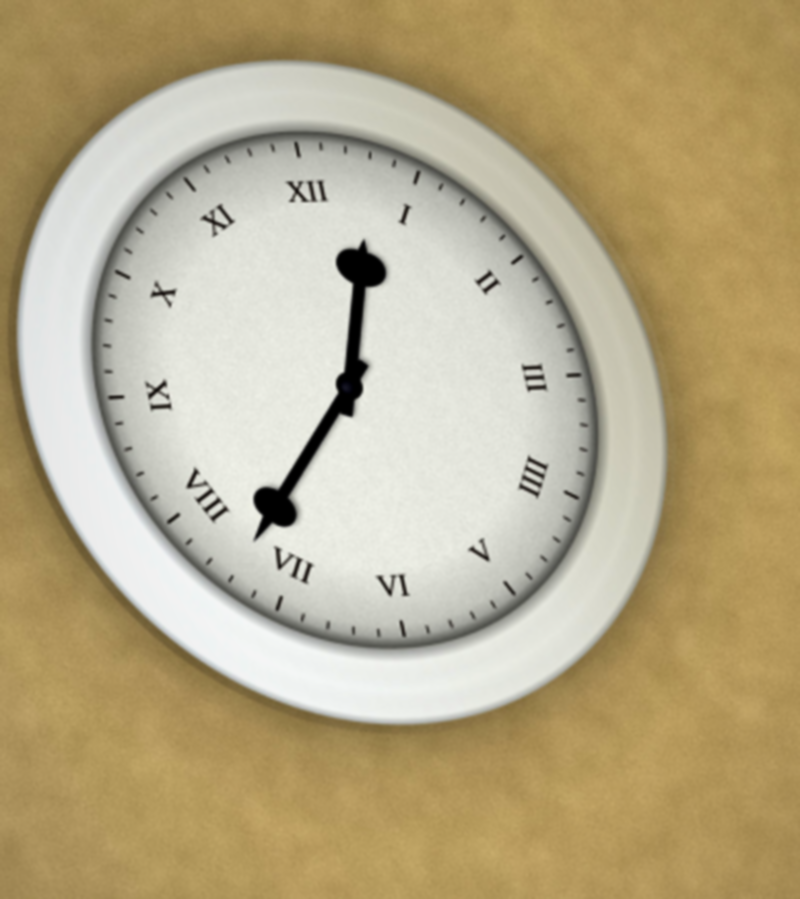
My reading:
h=12 m=37
